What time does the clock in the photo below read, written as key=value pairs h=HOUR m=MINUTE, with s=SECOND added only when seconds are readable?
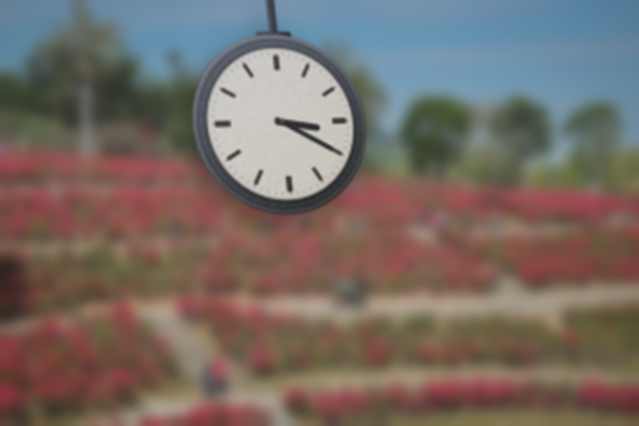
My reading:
h=3 m=20
